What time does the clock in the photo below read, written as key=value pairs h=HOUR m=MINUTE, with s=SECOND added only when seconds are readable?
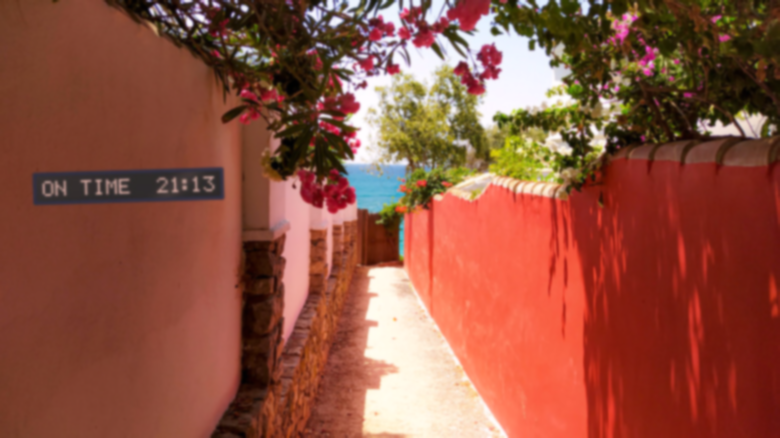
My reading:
h=21 m=13
